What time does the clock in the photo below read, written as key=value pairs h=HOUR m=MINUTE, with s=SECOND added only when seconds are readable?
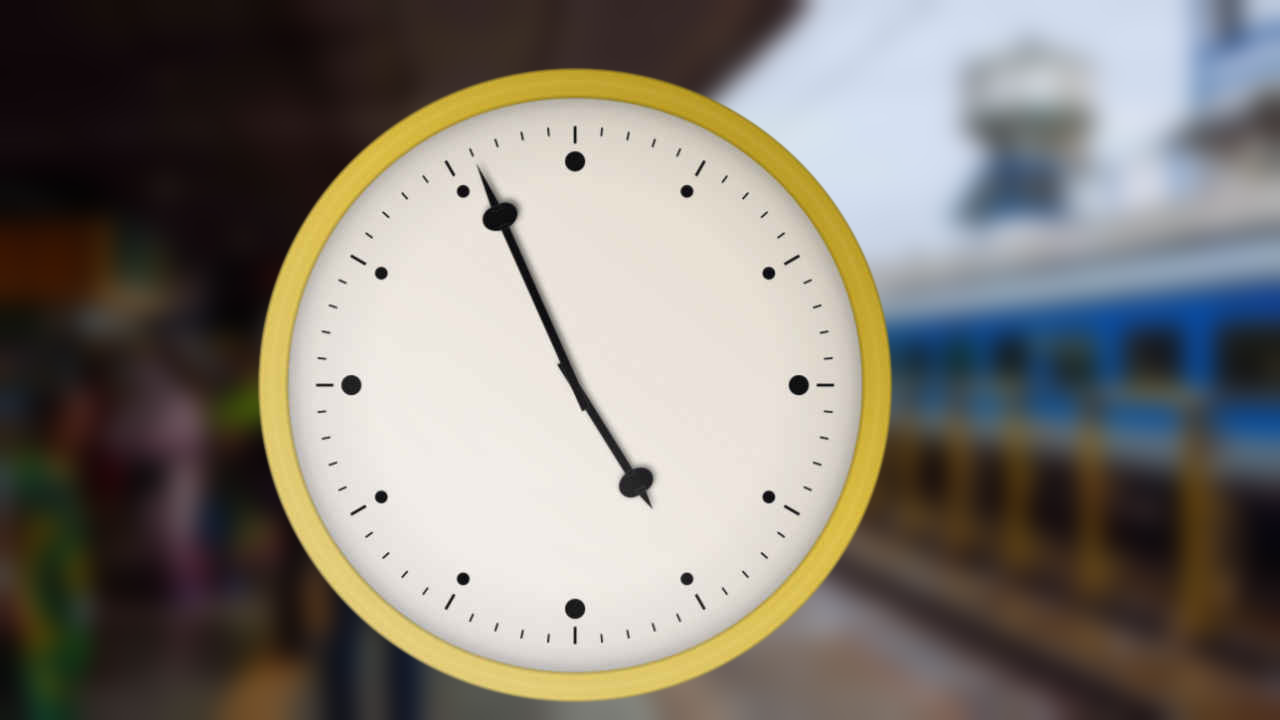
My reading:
h=4 m=56
